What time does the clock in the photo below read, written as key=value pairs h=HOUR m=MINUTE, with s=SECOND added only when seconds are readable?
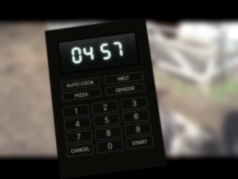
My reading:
h=4 m=57
